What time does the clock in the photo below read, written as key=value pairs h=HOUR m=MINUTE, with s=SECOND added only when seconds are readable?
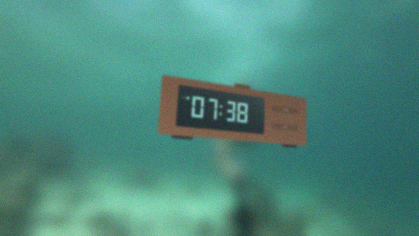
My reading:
h=7 m=38
